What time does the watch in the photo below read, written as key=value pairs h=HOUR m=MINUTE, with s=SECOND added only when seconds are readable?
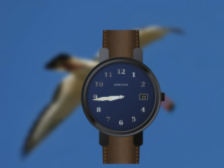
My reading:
h=8 m=44
